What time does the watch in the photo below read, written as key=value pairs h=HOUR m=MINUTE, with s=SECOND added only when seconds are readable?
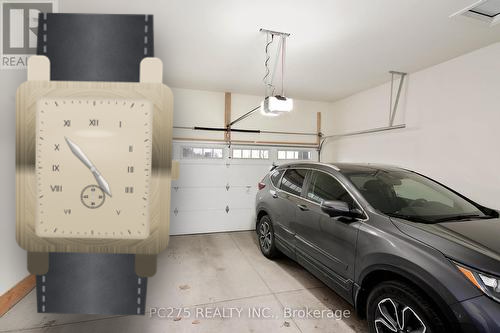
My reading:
h=4 m=53
